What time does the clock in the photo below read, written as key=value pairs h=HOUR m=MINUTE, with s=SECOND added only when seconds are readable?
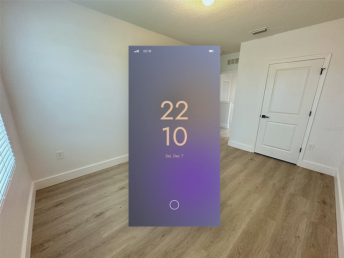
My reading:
h=22 m=10
